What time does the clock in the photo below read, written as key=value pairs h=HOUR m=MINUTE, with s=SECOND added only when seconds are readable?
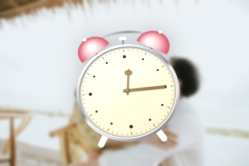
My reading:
h=12 m=15
